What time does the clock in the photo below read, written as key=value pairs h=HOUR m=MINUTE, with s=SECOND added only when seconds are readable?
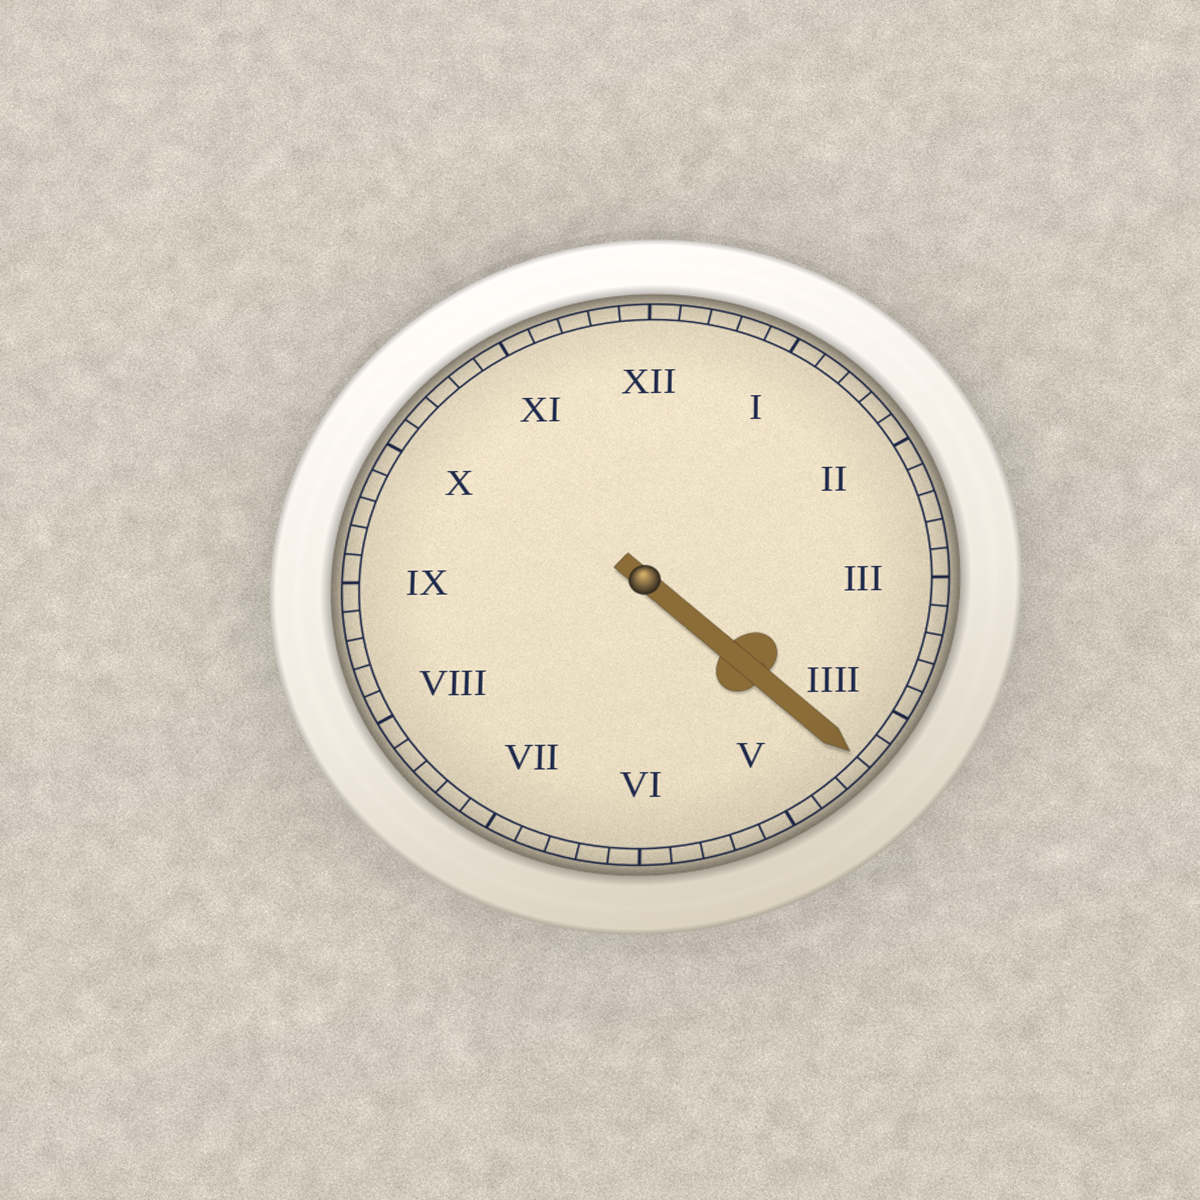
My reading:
h=4 m=22
